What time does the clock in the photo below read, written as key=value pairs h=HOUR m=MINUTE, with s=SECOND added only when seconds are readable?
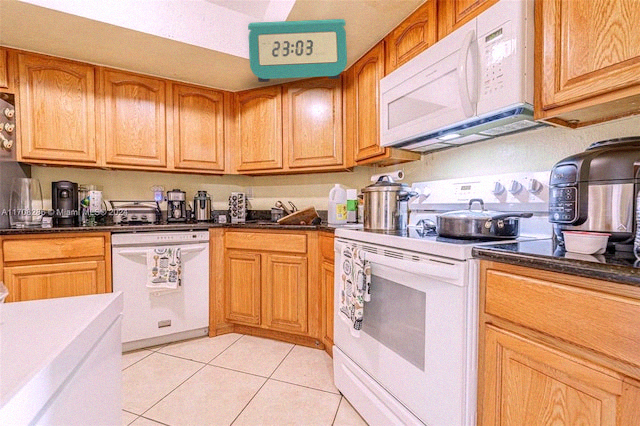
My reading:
h=23 m=3
